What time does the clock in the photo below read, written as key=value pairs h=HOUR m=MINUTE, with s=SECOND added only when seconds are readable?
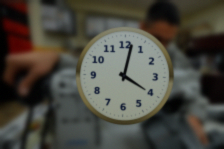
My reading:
h=4 m=2
